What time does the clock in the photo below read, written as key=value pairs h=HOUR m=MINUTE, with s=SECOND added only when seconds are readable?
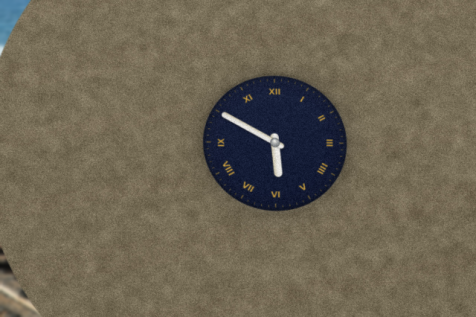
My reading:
h=5 m=50
